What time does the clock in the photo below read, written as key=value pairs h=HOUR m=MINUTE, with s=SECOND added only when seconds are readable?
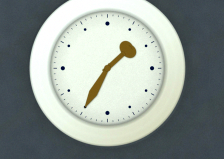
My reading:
h=1 m=35
